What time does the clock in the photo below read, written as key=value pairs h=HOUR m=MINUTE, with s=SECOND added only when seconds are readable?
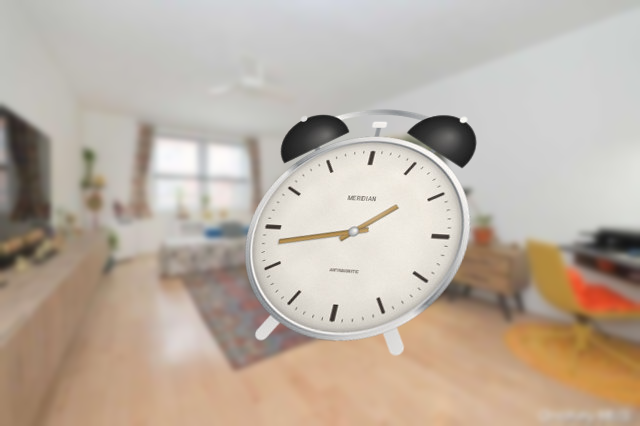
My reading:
h=1 m=43
